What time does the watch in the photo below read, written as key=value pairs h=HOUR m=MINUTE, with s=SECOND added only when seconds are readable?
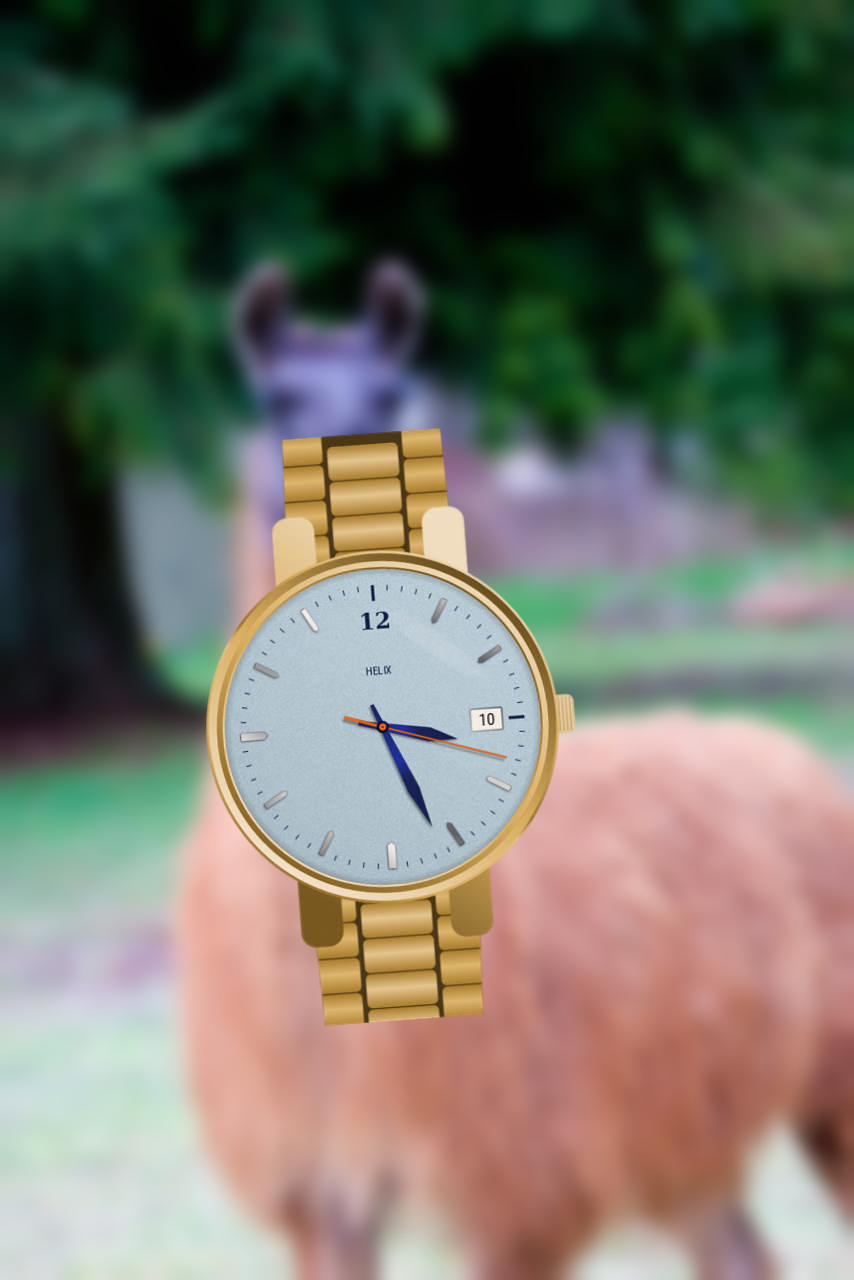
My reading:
h=3 m=26 s=18
